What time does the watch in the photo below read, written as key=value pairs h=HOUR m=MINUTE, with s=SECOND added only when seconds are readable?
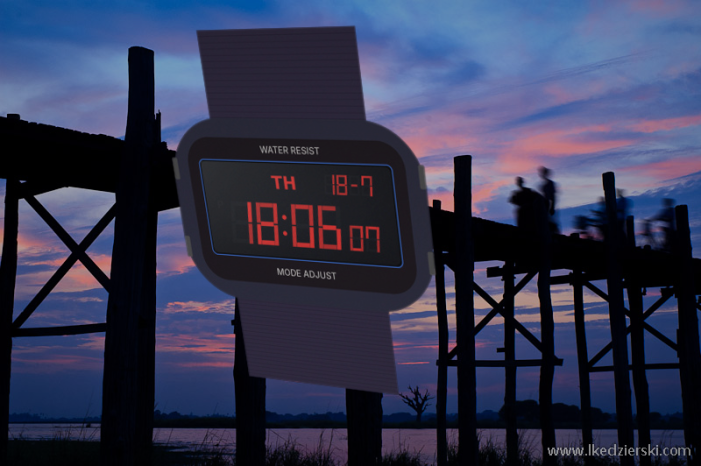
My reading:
h=18 m=6 s=7
